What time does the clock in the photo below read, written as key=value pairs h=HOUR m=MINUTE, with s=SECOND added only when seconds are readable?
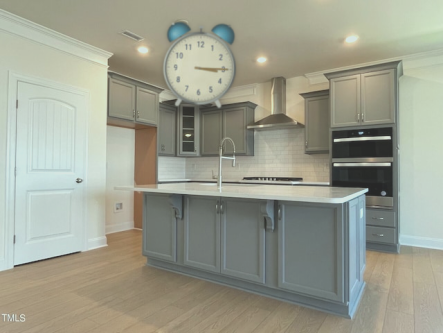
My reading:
h=3 m=15
